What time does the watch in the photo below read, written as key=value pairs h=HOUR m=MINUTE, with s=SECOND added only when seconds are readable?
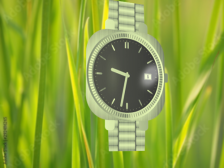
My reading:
h=9 m=32
